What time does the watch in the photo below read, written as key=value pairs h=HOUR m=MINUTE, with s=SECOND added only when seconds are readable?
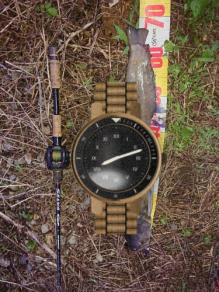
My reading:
h=8 m=12
